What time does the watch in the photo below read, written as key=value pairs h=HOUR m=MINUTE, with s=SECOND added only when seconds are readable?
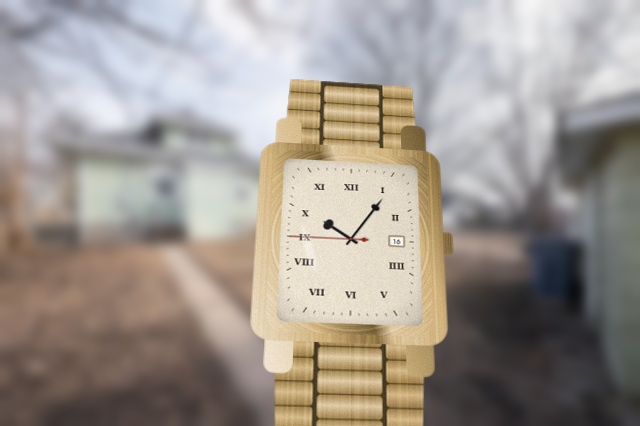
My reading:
h=10 m=5 s=45
